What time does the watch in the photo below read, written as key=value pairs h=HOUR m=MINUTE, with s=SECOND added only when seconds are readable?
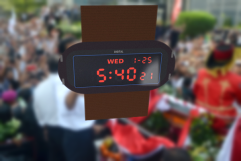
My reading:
h=5 m=40 s=21
